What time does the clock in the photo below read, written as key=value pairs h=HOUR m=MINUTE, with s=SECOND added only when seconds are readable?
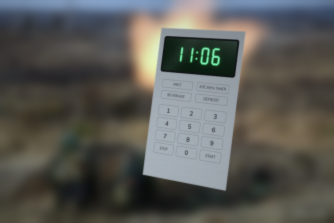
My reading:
h=11 m=6
